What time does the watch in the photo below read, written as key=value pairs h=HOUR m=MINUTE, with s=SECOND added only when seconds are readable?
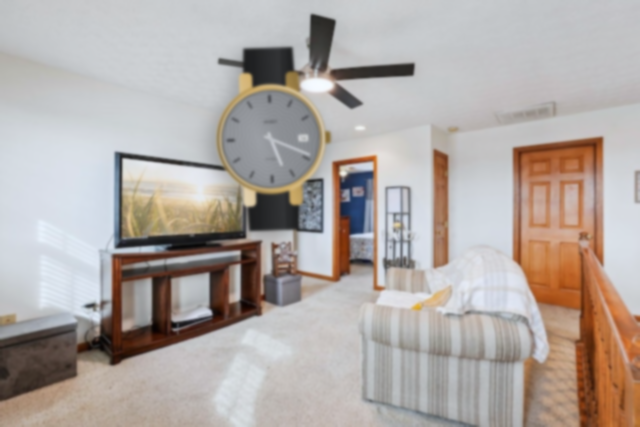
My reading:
h=5 m=19
